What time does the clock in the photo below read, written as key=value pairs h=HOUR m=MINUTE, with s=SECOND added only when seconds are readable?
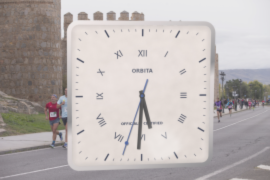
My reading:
h=5 m=30 s=33
